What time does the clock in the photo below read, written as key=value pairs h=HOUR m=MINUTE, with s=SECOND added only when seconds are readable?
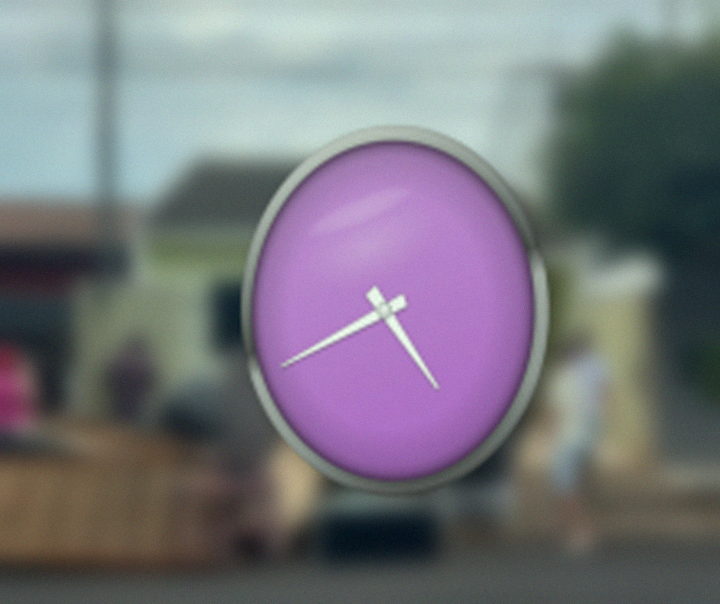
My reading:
h=4 m=41
